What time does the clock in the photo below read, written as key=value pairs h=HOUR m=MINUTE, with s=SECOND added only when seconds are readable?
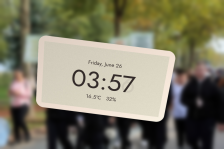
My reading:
h=3 m=57
